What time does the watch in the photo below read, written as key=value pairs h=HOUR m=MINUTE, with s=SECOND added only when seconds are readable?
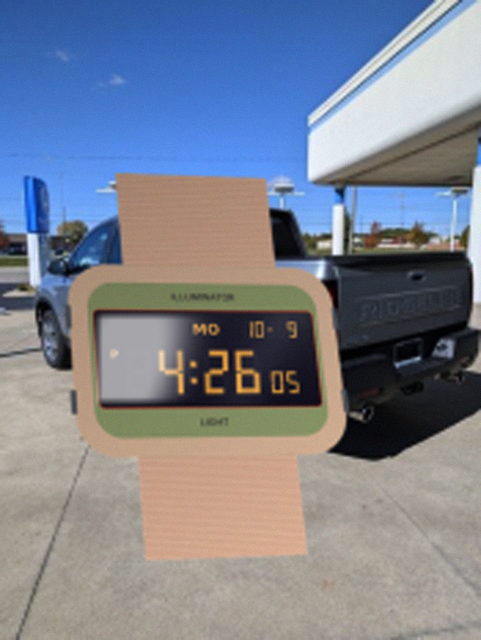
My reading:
h=4 m=26 s=5
